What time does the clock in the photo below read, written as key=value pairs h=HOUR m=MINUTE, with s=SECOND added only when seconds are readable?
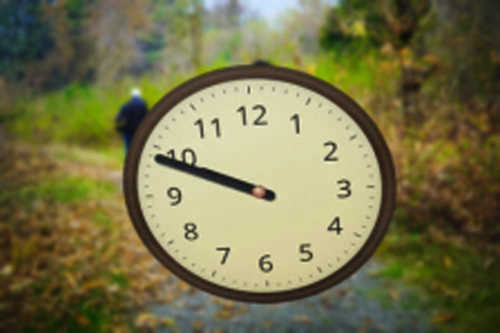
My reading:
h=9 m=49
